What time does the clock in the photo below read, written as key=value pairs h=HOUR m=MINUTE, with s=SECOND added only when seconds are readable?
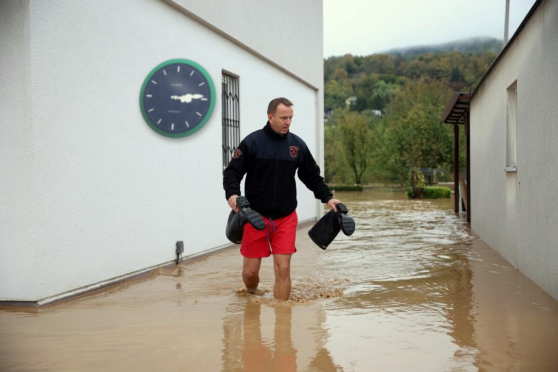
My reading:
h=3 m=14
